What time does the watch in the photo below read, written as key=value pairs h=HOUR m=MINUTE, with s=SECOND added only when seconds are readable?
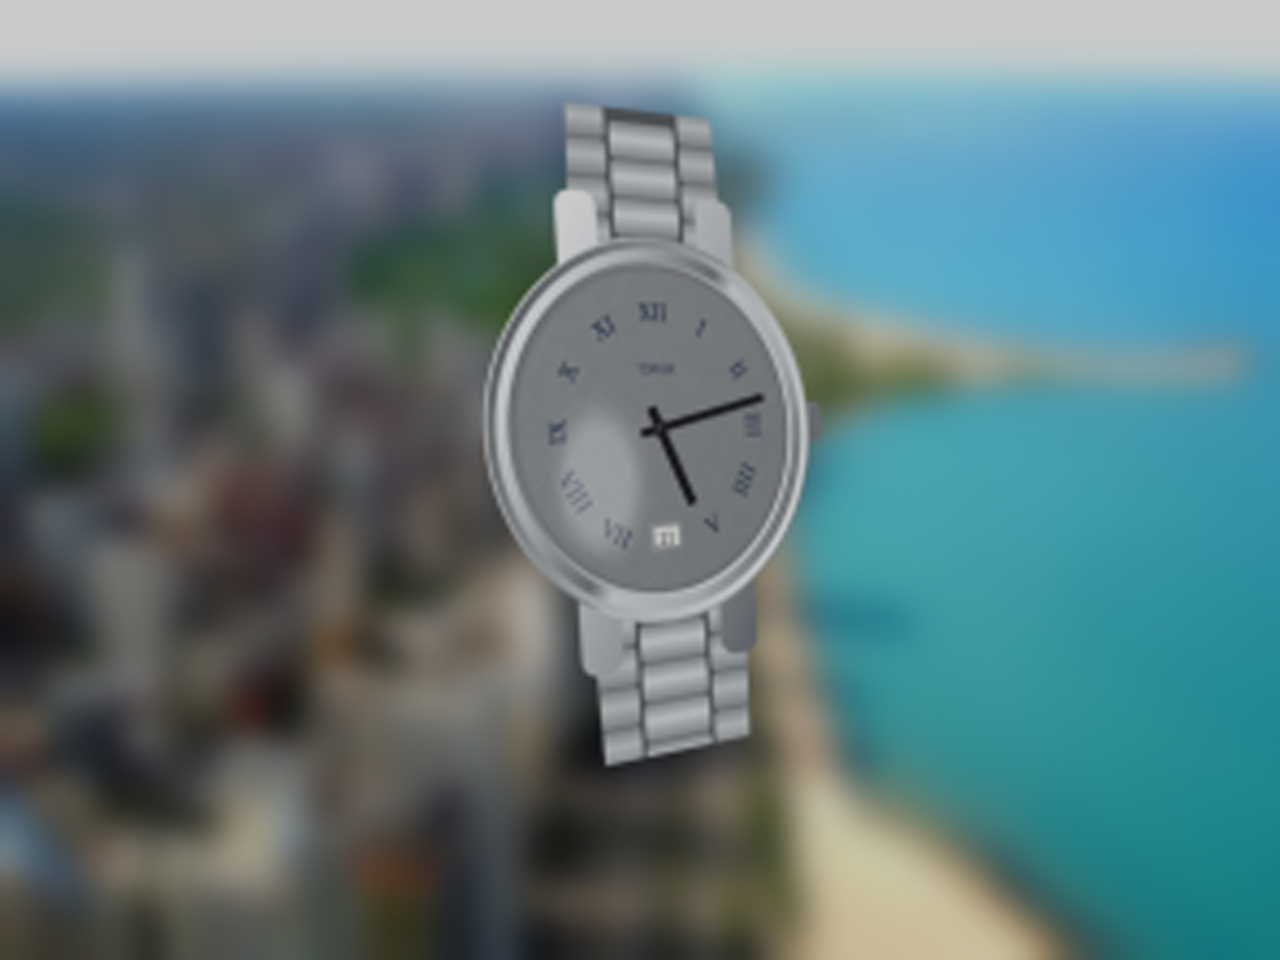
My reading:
h=5 m=13
